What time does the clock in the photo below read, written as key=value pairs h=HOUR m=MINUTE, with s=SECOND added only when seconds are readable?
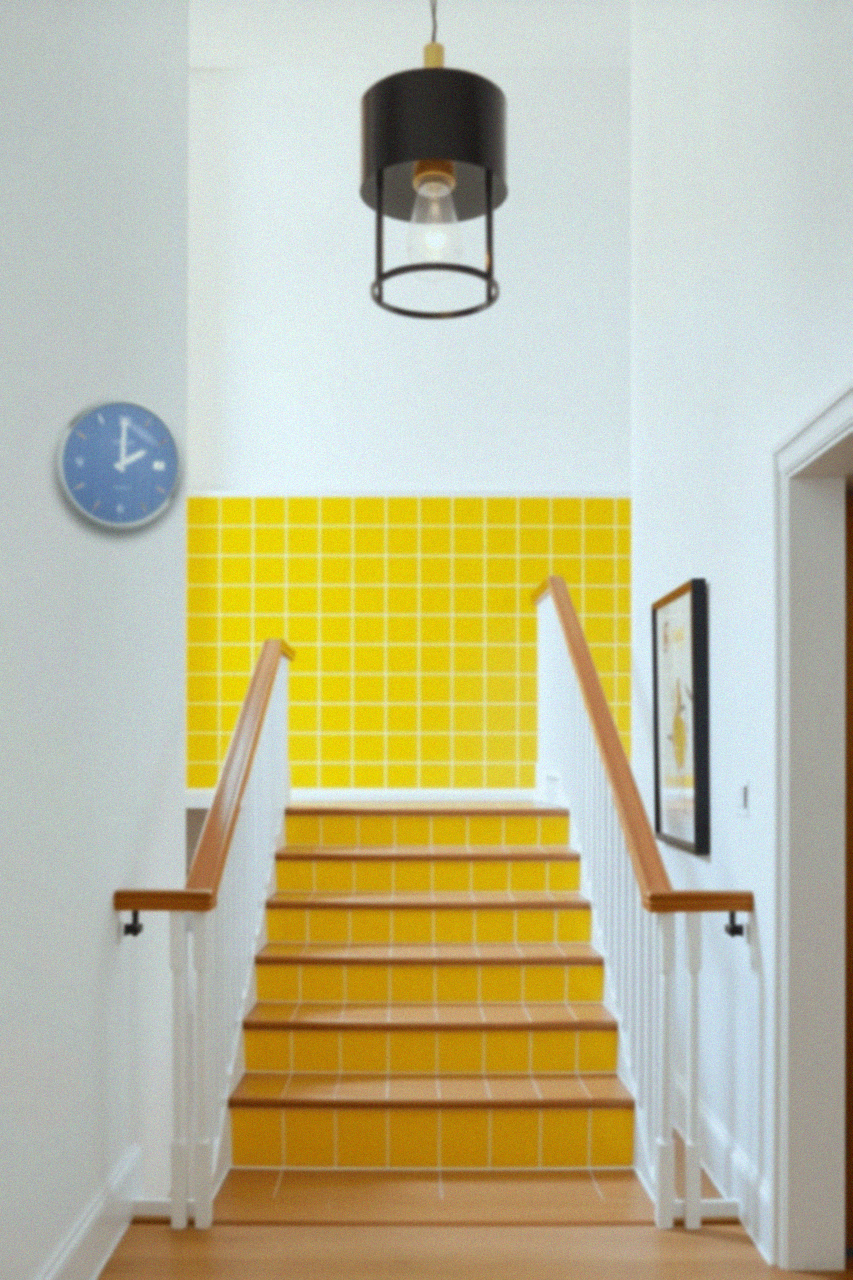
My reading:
h=2 m=0
